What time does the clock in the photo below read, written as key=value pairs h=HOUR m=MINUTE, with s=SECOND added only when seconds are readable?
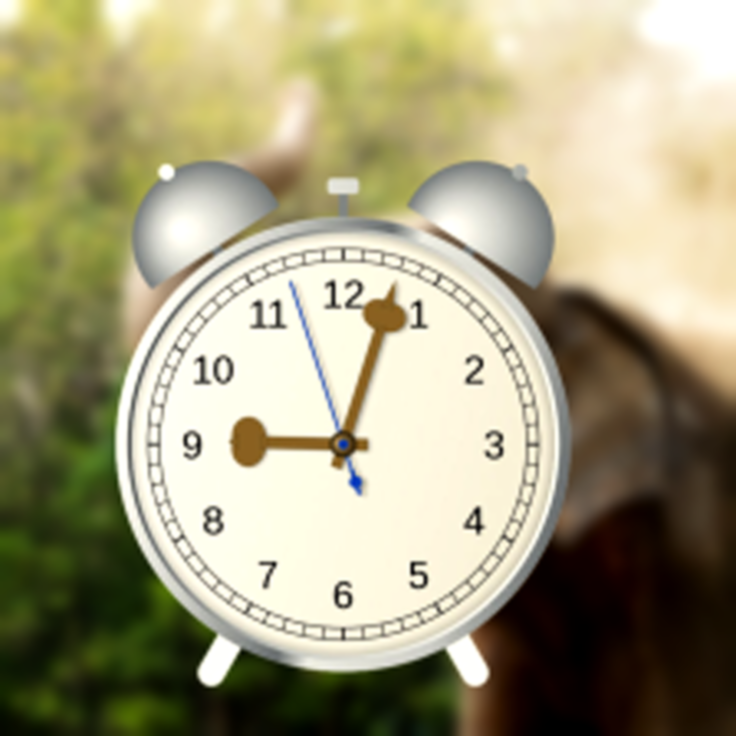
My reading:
h=9 m=2 s=57
